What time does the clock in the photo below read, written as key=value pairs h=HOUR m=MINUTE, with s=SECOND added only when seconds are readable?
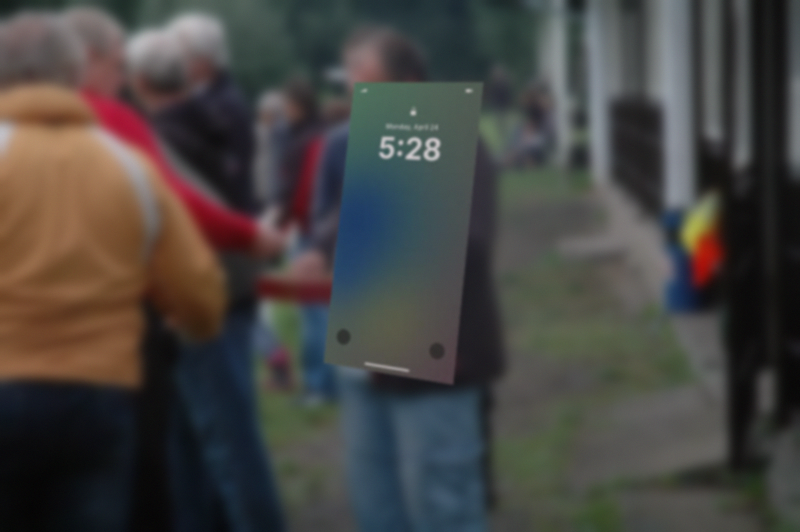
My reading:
h=5 m=28
